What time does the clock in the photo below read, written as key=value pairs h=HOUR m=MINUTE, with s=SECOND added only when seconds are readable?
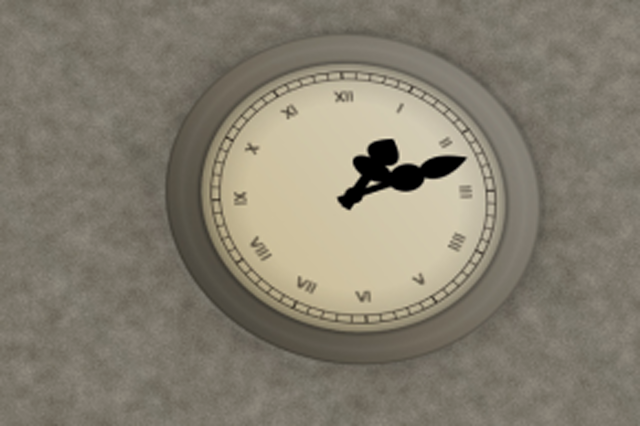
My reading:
h=1 m=12
